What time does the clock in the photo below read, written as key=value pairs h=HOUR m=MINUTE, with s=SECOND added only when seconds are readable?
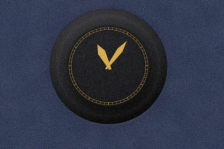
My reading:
h=11 m=6
